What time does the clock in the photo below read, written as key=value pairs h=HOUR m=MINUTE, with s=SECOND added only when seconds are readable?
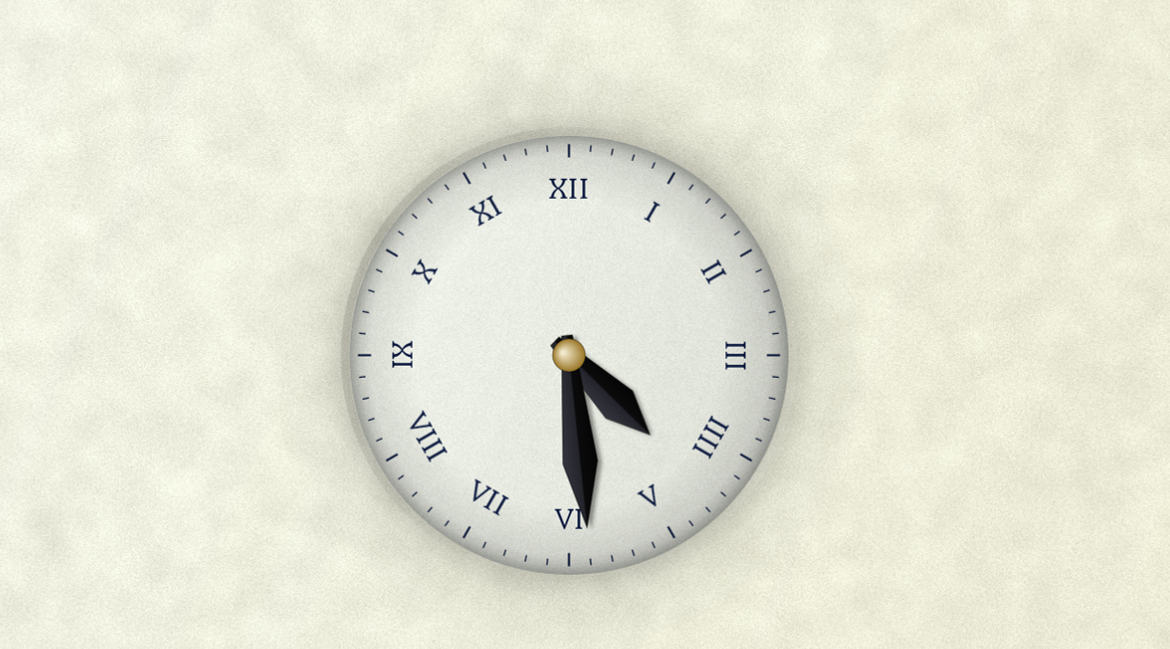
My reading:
h=4 m=29
